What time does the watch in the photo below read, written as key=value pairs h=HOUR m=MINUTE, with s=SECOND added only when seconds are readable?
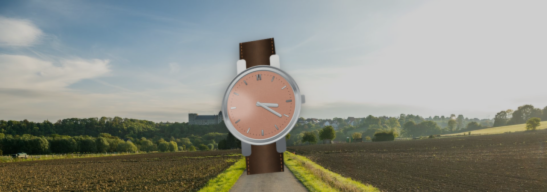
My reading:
h=3 m=21
